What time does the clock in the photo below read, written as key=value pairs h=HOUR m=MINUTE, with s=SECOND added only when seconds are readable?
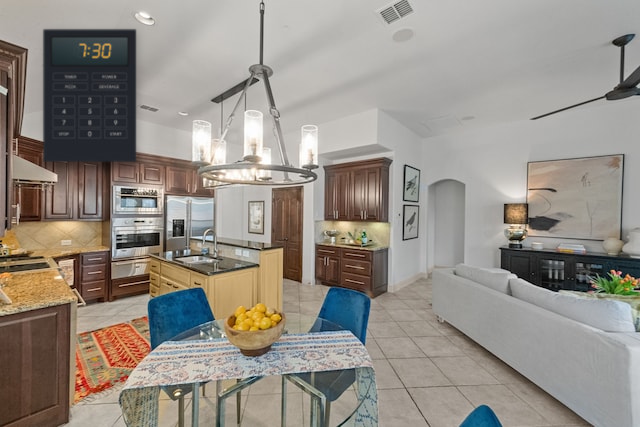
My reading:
h=7 m=30
